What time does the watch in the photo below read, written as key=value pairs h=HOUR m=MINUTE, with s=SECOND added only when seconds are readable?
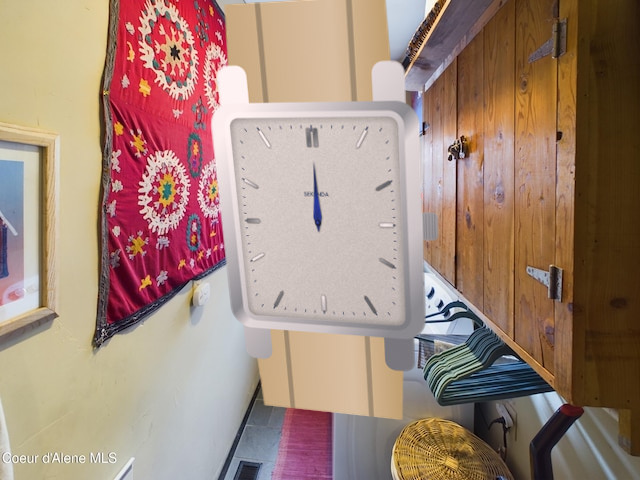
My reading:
h=12 m=0
